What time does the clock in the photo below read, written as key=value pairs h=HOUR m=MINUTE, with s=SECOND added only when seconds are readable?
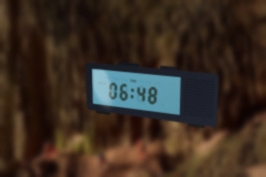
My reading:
h=6 m=48
